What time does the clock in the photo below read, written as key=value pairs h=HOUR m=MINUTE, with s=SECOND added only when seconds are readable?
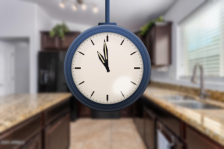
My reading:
h=10 m=59
